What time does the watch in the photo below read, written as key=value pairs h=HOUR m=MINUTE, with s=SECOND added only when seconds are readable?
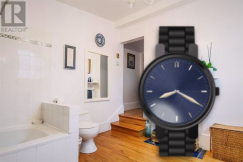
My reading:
h=8 m=20
